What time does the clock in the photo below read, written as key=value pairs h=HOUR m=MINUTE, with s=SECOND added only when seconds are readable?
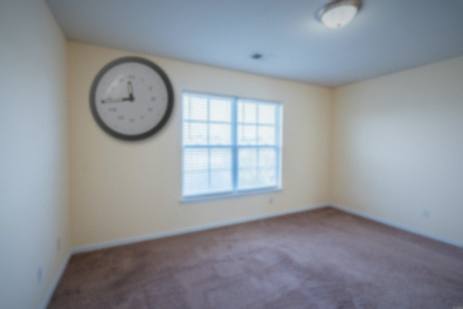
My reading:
h=11 m=44
